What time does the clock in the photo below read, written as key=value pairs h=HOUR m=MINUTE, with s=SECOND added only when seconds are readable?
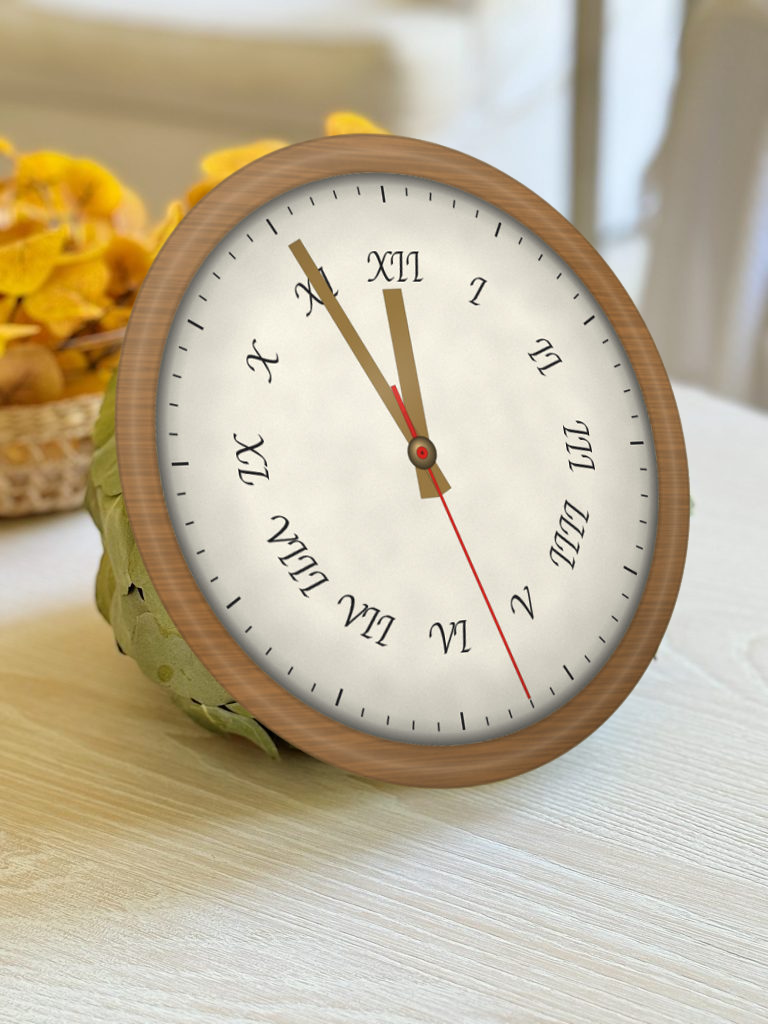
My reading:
h=11 m=55 s=27
